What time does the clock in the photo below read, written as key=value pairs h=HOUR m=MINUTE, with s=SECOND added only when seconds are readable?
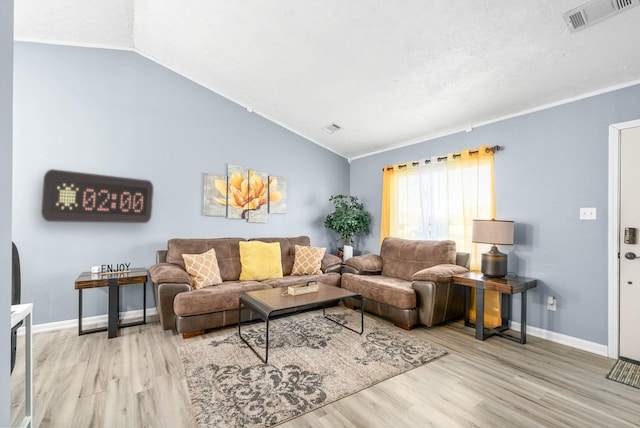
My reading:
h=2 m=0
